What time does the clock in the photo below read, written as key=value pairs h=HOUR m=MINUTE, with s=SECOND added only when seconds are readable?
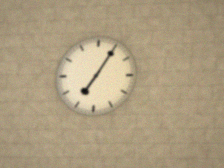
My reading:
h=7 m=5
